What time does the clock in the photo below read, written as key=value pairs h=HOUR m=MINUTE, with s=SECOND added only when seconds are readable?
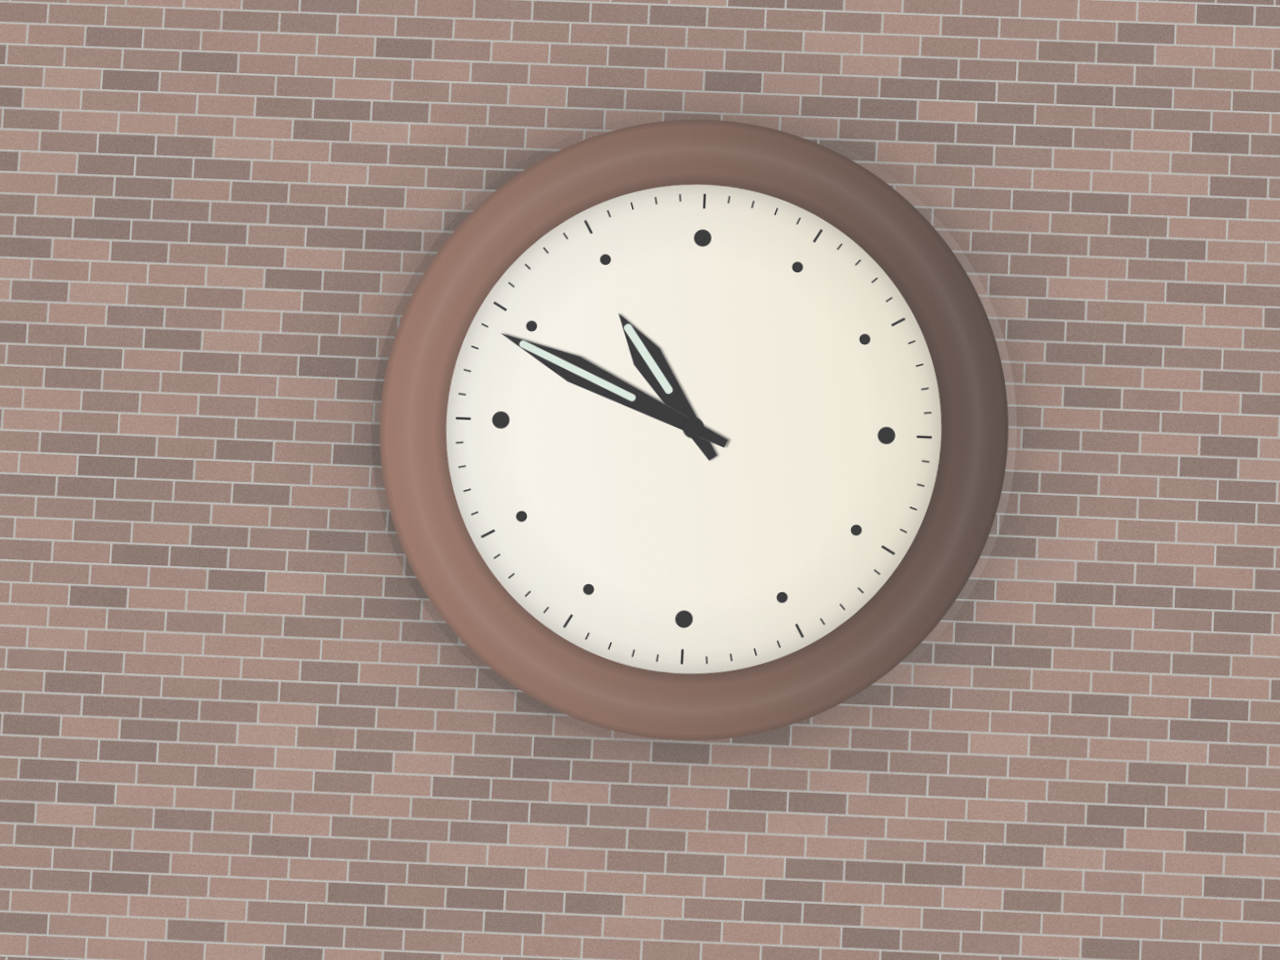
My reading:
h=10 m=49
